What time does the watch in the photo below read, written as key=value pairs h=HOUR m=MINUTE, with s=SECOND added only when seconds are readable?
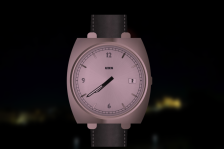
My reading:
h=7 m=39
